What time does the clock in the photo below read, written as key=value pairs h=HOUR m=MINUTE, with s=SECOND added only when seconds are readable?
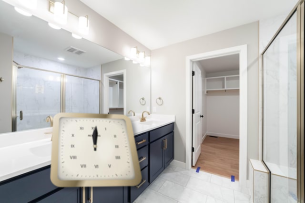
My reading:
h=12 m=1
